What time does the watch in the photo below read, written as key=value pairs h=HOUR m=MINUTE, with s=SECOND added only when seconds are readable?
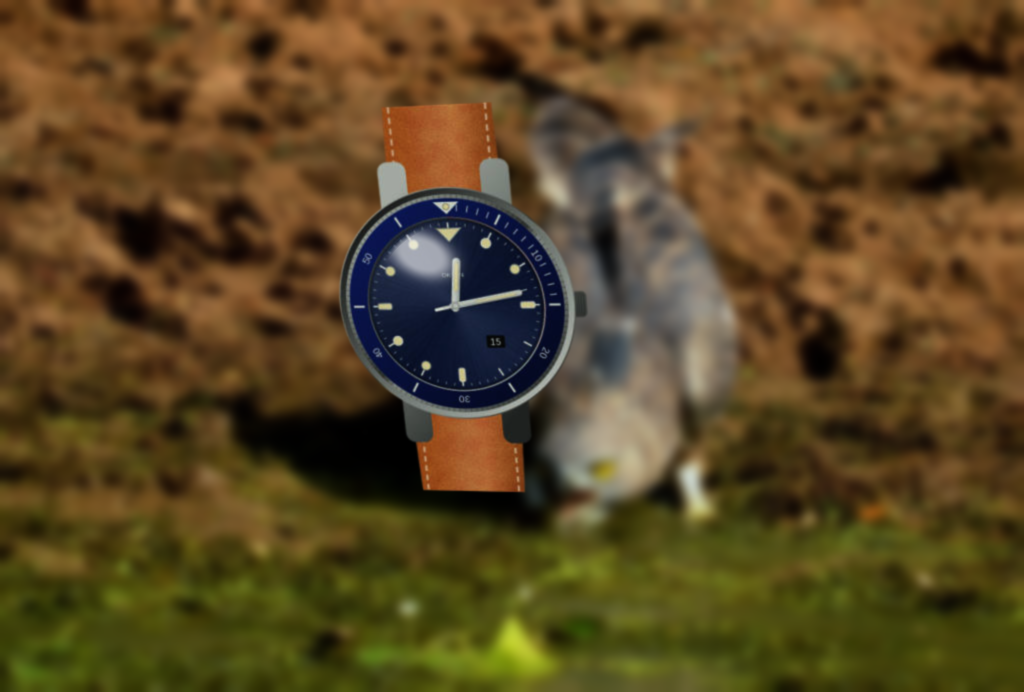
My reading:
h=12 m=13 s=13
